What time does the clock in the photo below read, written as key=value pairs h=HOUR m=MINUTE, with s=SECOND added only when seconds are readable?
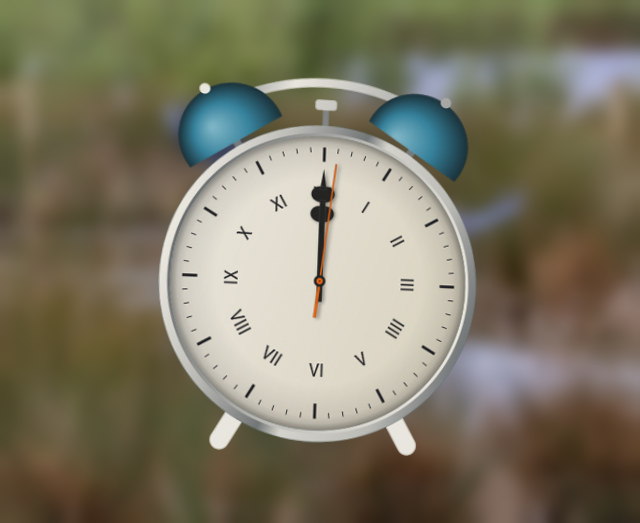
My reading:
h=12 m=0 s=1
